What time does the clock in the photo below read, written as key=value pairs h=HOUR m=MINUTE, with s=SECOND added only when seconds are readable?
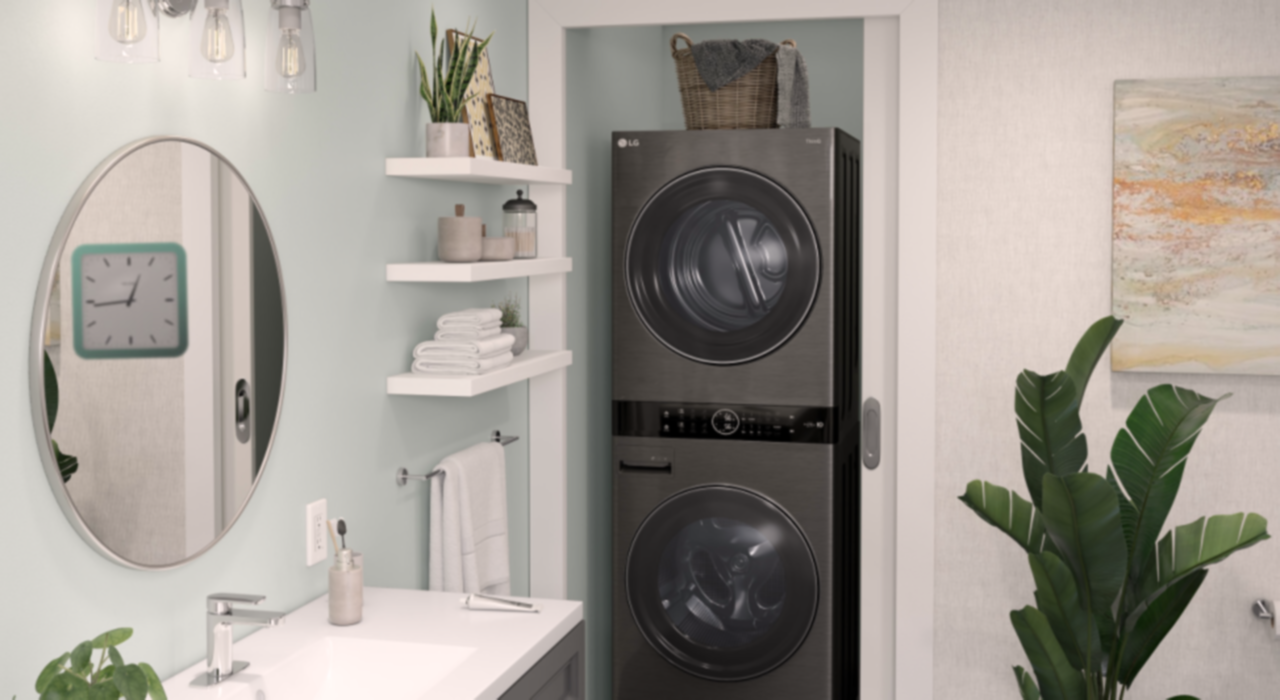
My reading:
h=12 m=44
